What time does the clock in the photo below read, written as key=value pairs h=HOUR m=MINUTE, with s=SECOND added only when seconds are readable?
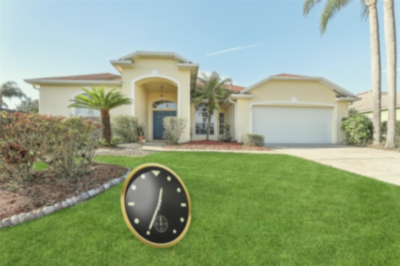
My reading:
h=12 m=35
